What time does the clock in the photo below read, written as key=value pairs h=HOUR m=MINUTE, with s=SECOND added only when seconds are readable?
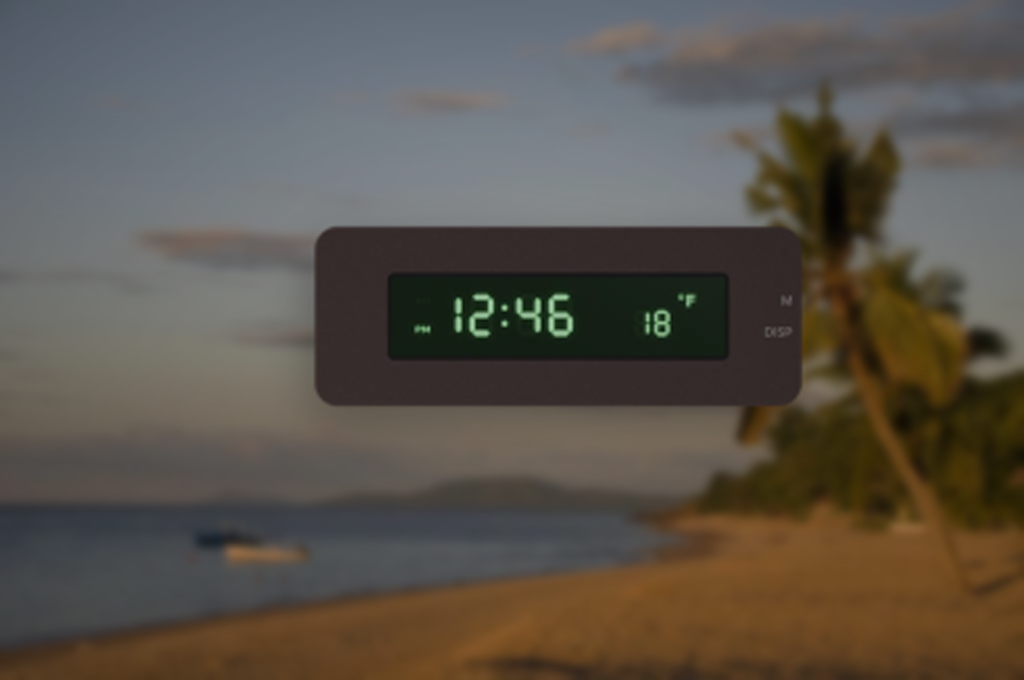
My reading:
h=12 m=46
